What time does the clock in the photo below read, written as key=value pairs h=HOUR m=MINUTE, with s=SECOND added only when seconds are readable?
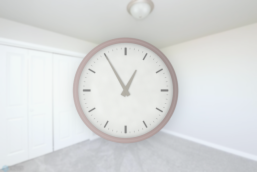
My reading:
h=12 m=55
